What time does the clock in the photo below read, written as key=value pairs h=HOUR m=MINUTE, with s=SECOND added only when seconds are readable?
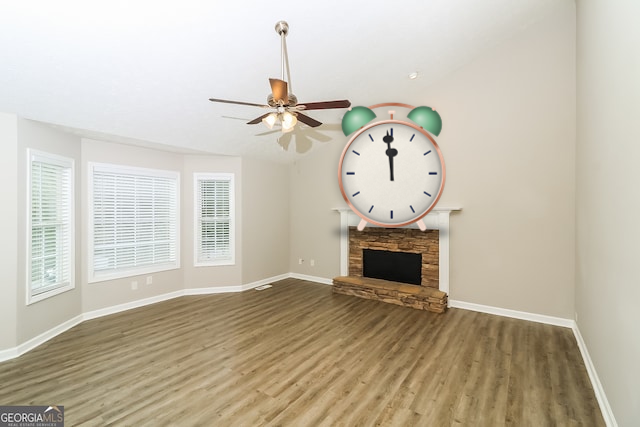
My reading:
h=11 m=59
